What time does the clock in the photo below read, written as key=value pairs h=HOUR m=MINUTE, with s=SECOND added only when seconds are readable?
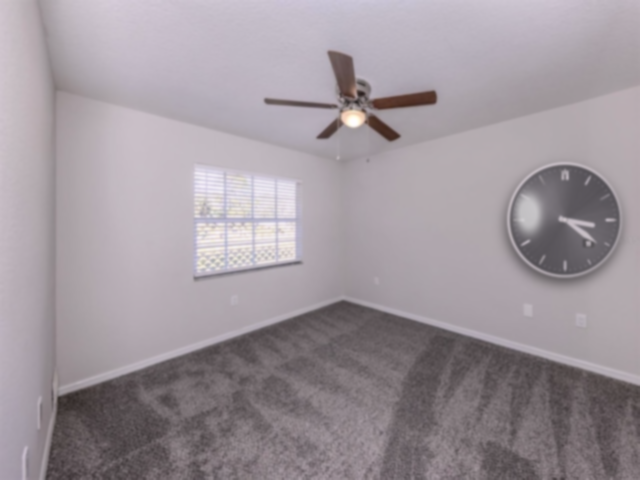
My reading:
h=3 m=21
